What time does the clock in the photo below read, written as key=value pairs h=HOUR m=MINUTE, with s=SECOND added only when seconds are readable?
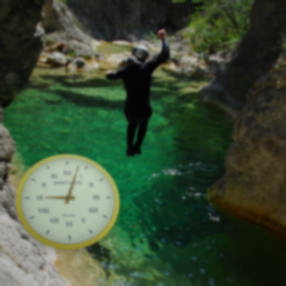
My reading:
h=9 m=3
